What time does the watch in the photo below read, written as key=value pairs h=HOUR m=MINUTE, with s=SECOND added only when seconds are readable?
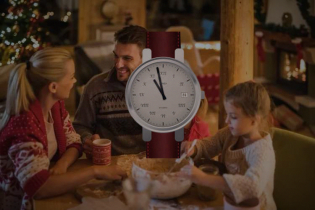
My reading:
h=10 m=58
